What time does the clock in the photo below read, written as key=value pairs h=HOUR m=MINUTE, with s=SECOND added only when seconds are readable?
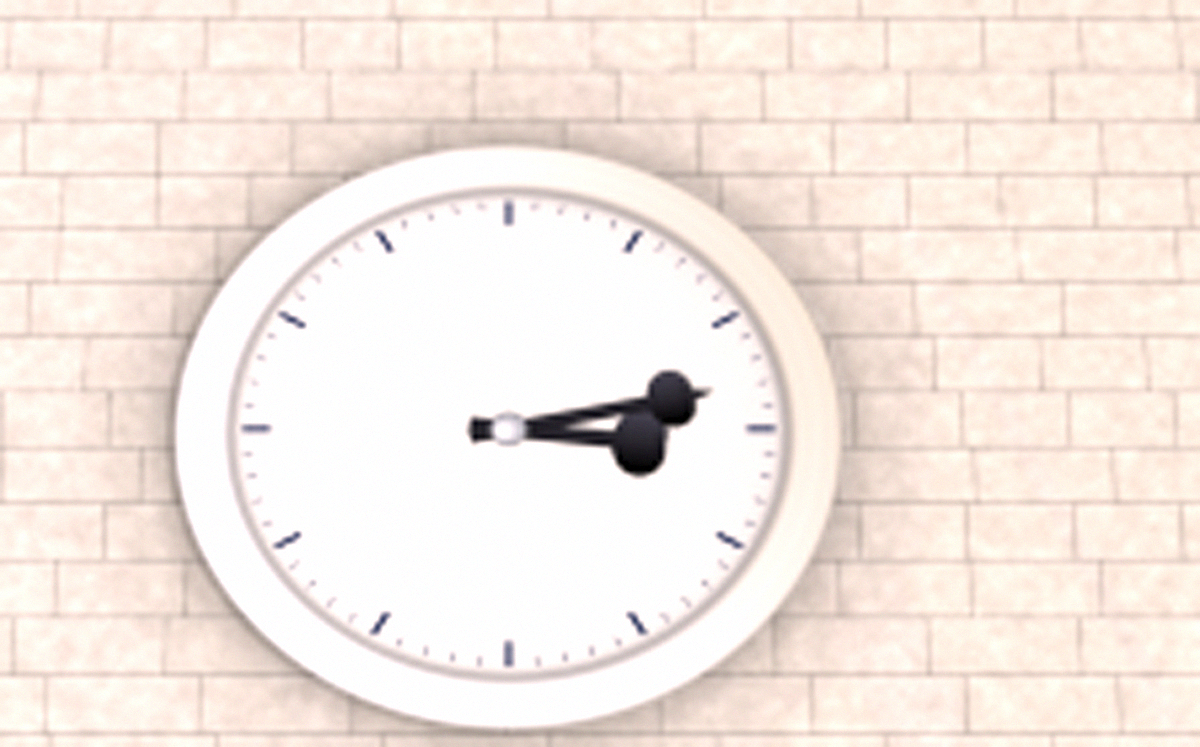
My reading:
h=3 m=13
